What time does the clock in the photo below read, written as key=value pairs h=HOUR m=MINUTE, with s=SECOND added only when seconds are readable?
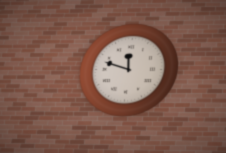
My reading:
h=11 m=48
